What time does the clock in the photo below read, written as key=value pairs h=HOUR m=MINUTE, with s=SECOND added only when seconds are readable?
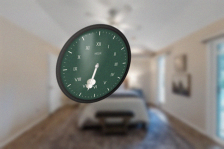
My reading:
h=6 m=33
